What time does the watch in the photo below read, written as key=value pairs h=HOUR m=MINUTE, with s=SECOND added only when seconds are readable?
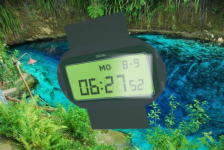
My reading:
h=6 m=27 s=52
